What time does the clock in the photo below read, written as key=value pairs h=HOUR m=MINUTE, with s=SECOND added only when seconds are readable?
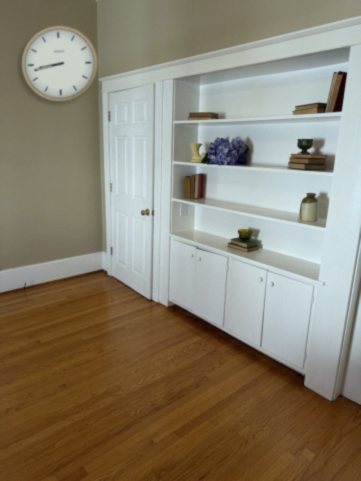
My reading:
h=8 m=43
